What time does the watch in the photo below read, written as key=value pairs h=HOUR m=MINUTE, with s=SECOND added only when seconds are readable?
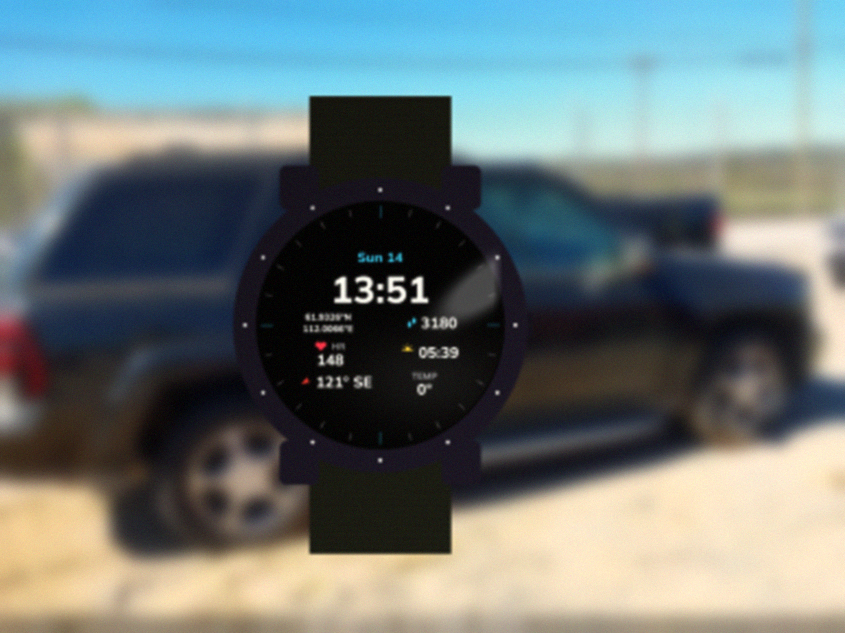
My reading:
h=13 m=51
